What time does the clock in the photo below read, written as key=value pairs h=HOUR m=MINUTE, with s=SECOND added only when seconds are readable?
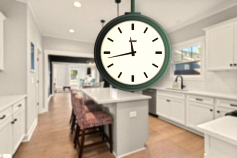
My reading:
h=11 m=43
